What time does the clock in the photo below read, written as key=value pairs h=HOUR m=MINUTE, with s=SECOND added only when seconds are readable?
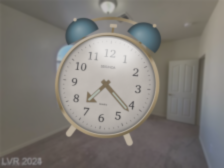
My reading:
h=7 m=22
